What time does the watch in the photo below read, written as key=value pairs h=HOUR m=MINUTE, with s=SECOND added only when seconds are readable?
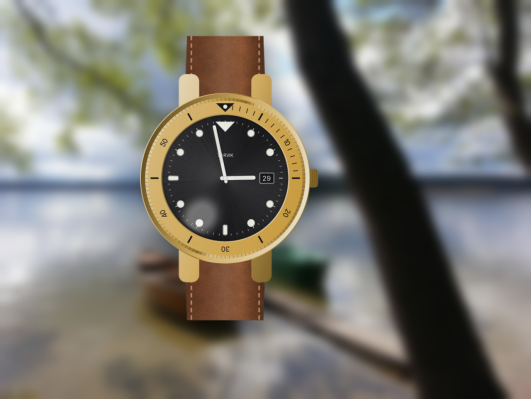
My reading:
h=2 m=58
